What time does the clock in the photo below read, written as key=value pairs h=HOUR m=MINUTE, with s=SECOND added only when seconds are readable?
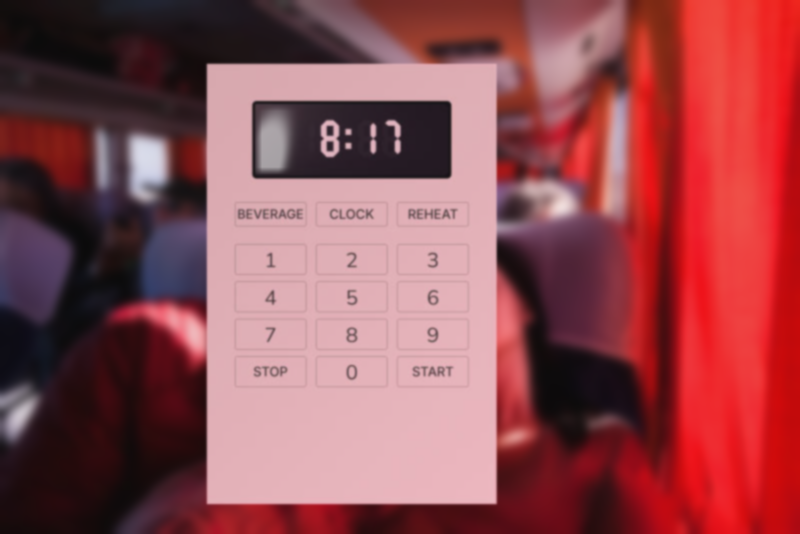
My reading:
h=8 m=17
